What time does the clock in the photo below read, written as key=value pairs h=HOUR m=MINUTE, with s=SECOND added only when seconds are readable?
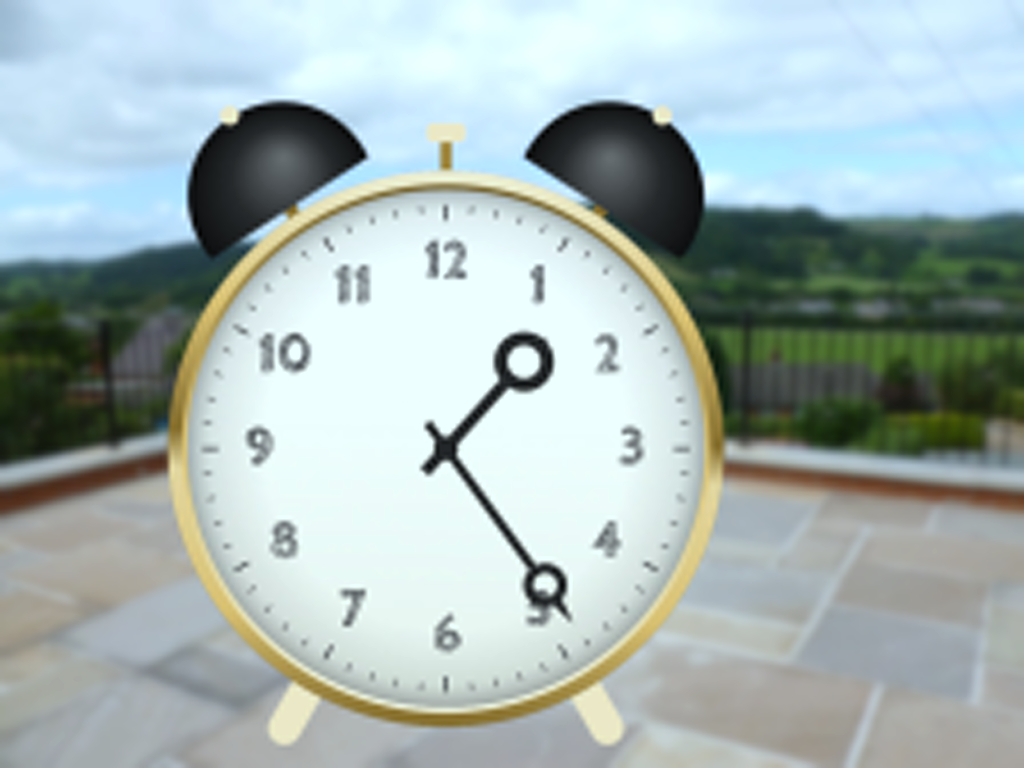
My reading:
h=1 m=24
